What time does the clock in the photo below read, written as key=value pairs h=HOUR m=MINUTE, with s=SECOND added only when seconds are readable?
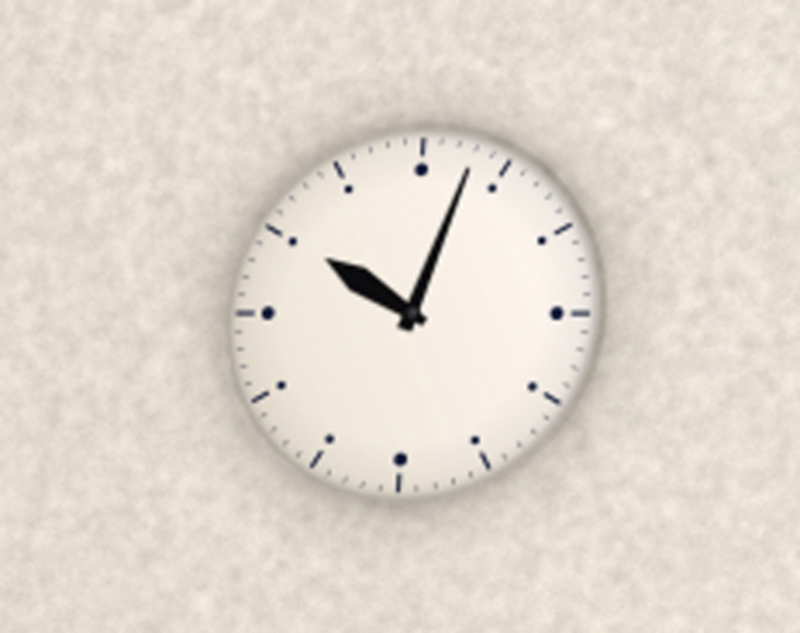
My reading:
h=10 m=3
